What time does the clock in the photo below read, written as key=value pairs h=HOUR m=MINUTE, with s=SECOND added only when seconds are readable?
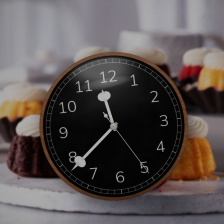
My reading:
h=11 m=38 s=25
